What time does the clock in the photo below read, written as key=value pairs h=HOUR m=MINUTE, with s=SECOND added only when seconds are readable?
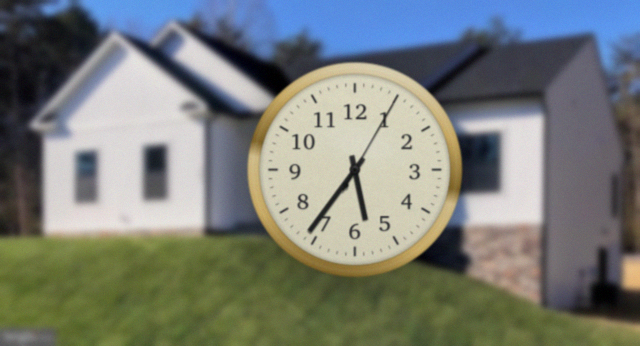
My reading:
h=5 m=36 s=5
